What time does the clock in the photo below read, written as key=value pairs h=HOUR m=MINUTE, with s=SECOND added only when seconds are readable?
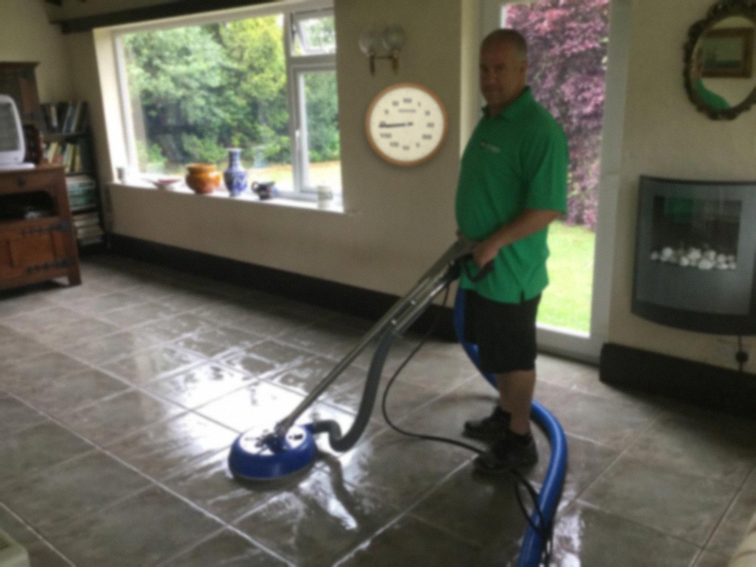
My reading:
h=8 m=44
